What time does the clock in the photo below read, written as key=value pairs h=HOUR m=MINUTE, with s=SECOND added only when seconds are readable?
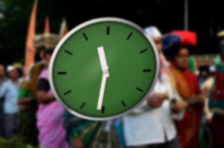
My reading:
h=11 m=31
